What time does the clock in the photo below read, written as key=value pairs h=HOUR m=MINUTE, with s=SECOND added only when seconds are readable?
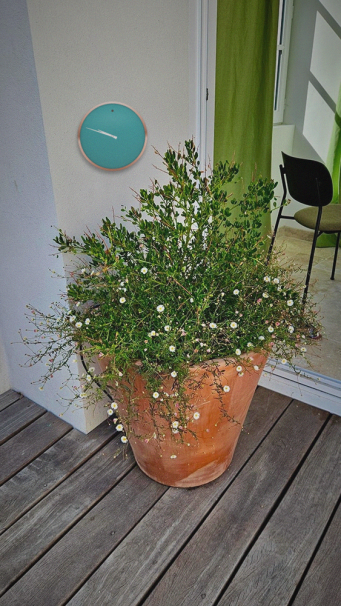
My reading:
h=9 m=48
